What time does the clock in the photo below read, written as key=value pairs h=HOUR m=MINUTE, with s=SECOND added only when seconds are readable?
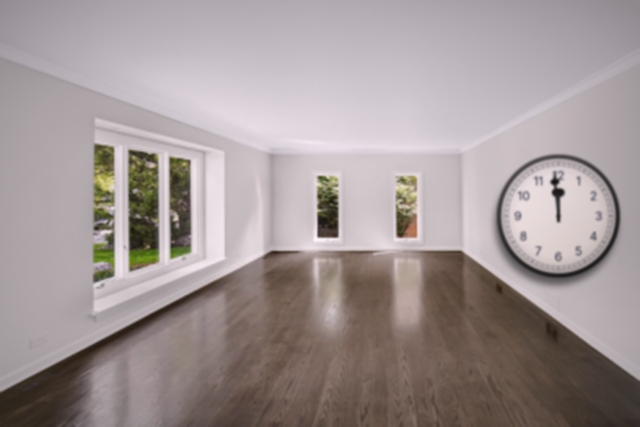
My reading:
h=11 m=59
